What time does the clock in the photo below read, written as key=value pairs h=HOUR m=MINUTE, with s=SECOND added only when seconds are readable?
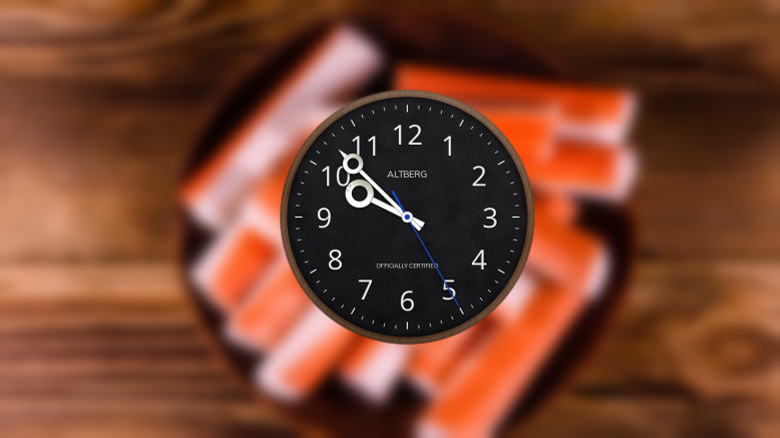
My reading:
h=9 m=52 s=25
